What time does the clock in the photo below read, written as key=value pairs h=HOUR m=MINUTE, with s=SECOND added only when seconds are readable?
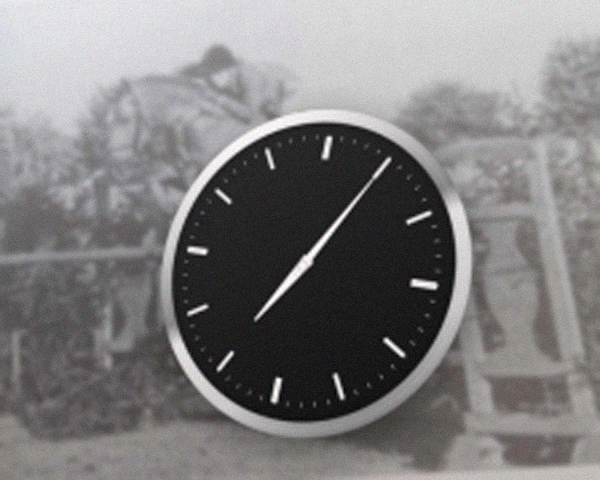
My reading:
h=7 m=5
